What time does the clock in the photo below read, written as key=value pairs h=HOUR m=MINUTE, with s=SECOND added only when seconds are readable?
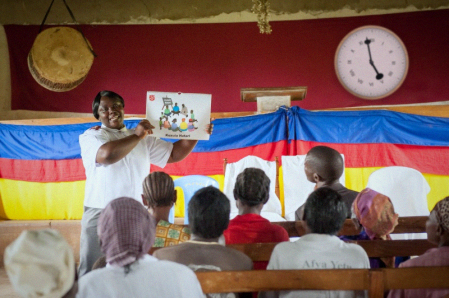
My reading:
h=4 m=58
